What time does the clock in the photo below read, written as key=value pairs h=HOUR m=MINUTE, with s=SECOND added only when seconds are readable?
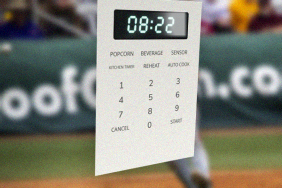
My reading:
h=8 m=22
